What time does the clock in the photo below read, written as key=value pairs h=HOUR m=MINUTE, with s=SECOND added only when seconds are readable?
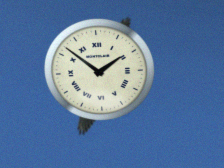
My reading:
h=1 m=52
